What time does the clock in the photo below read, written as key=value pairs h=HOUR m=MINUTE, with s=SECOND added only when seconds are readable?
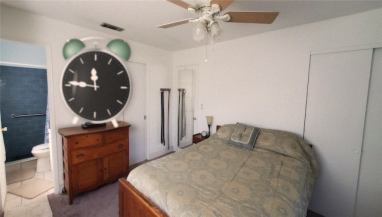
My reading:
h=11 m=46
